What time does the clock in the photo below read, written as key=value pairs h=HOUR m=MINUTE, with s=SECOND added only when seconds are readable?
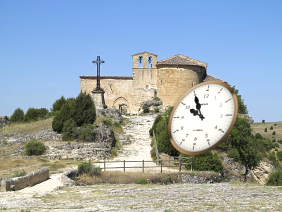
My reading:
h=9 m=55
